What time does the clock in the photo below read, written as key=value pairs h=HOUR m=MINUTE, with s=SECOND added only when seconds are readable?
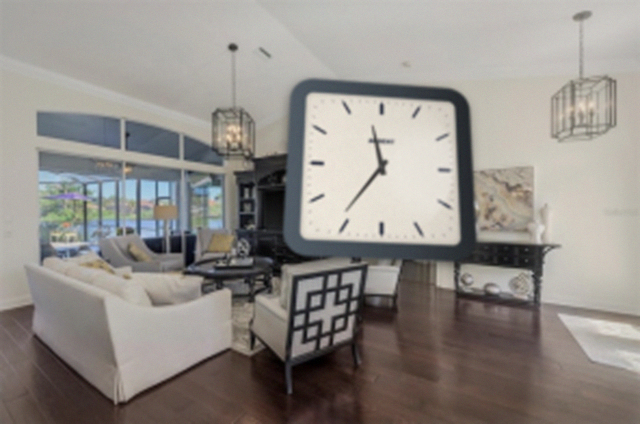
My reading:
h=11 m=36
